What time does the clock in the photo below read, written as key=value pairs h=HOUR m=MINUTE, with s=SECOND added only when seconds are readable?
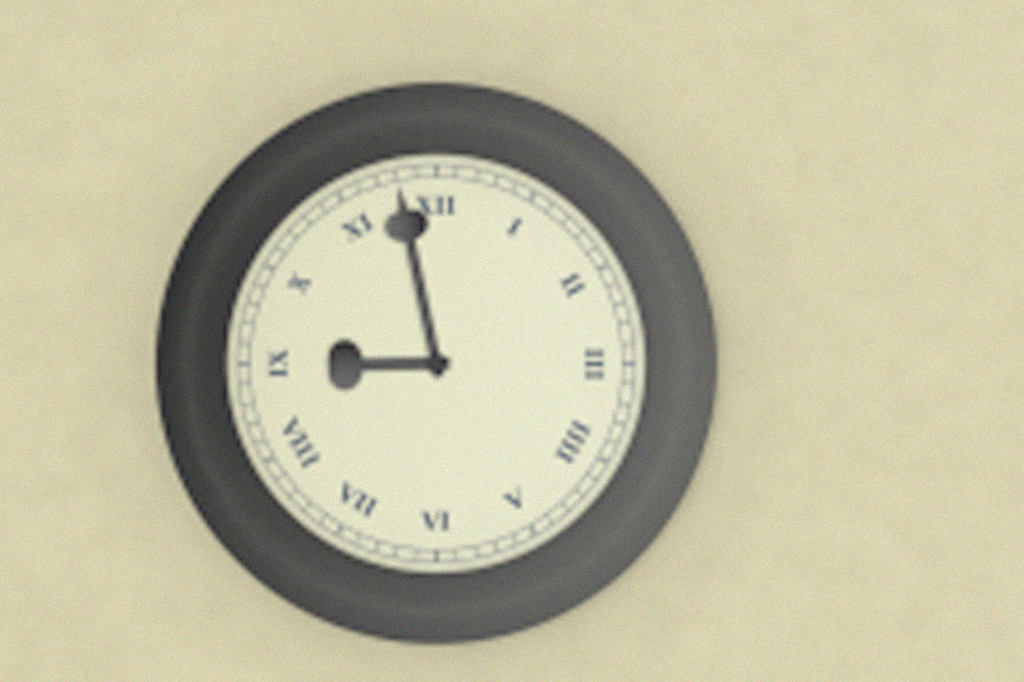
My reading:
h=8 m=58
